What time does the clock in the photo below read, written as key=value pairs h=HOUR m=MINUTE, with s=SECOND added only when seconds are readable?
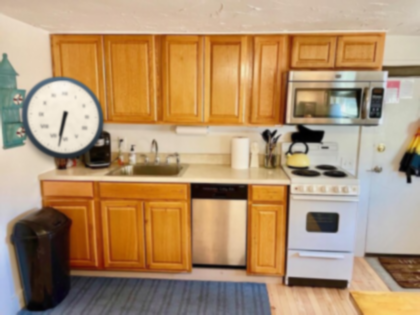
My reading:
h=6 m=32
